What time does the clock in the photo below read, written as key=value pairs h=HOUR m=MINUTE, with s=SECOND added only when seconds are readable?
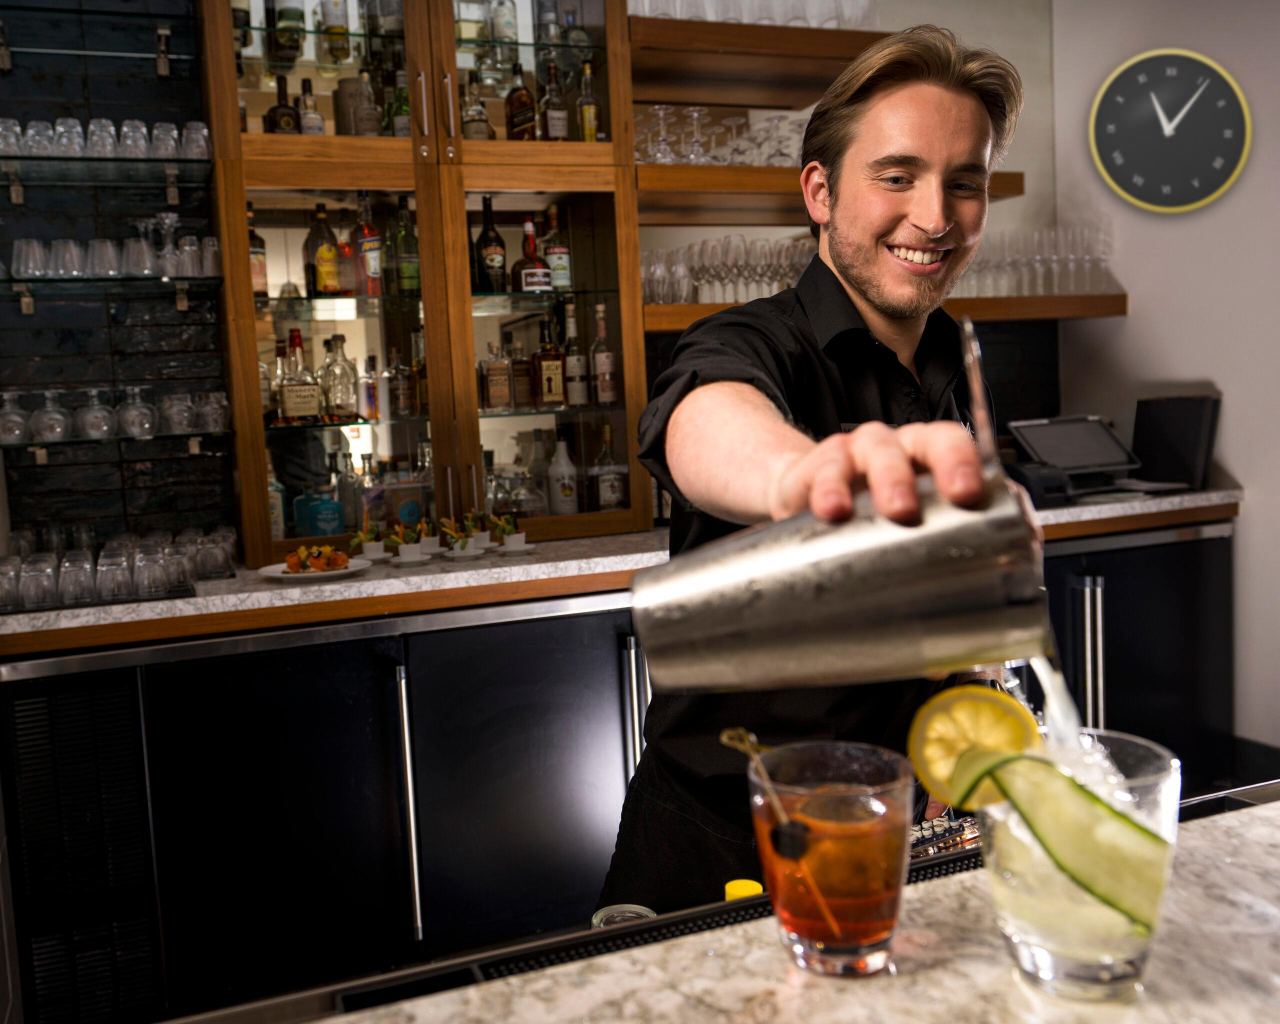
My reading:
h=11 m=6
